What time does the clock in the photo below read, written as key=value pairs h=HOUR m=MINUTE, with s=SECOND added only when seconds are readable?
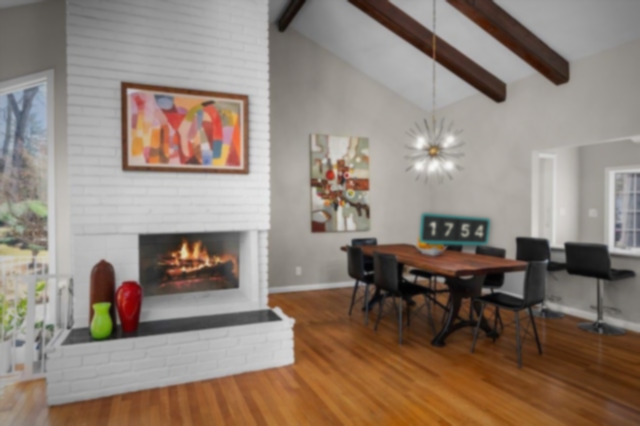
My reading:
h=17 m=54
